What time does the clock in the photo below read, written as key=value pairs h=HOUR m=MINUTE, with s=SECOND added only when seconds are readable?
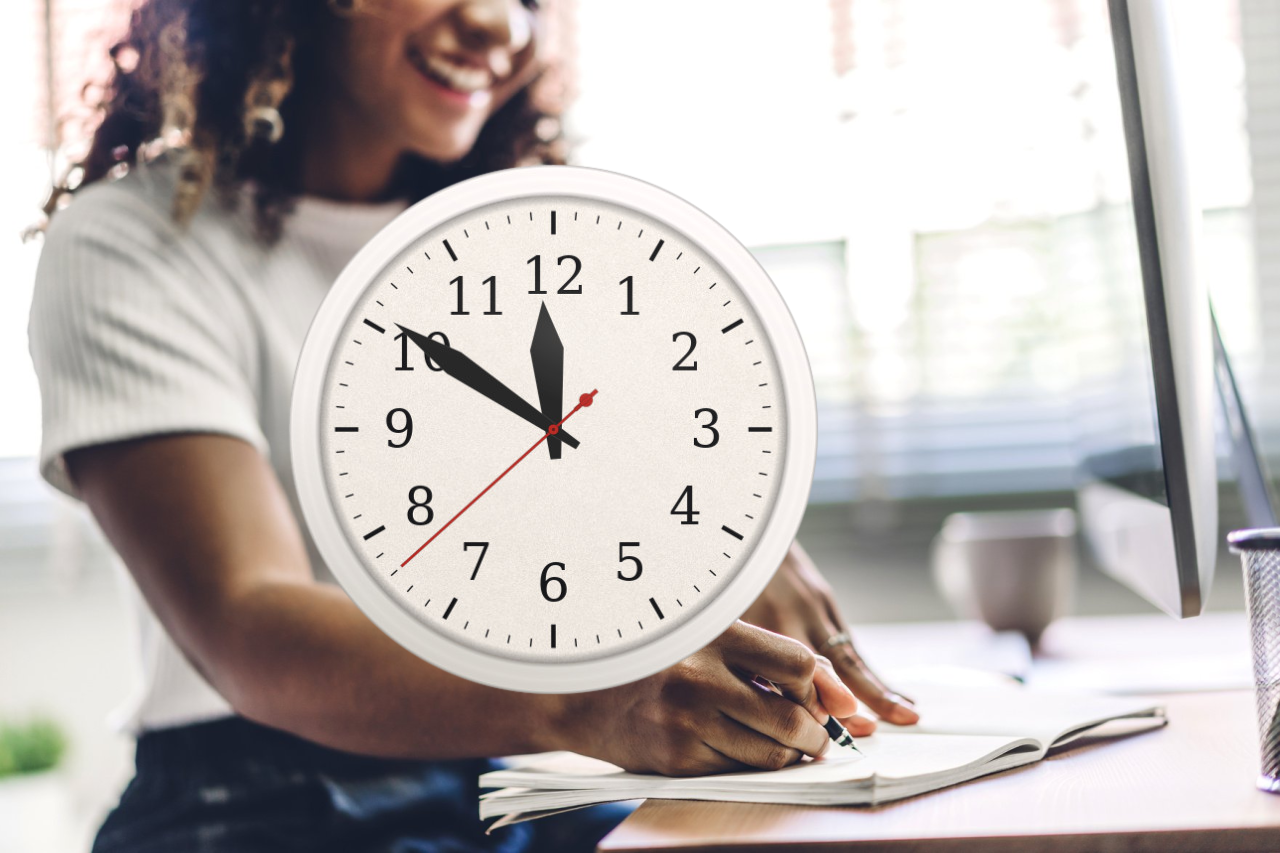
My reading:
h=11 m=50 s=38
